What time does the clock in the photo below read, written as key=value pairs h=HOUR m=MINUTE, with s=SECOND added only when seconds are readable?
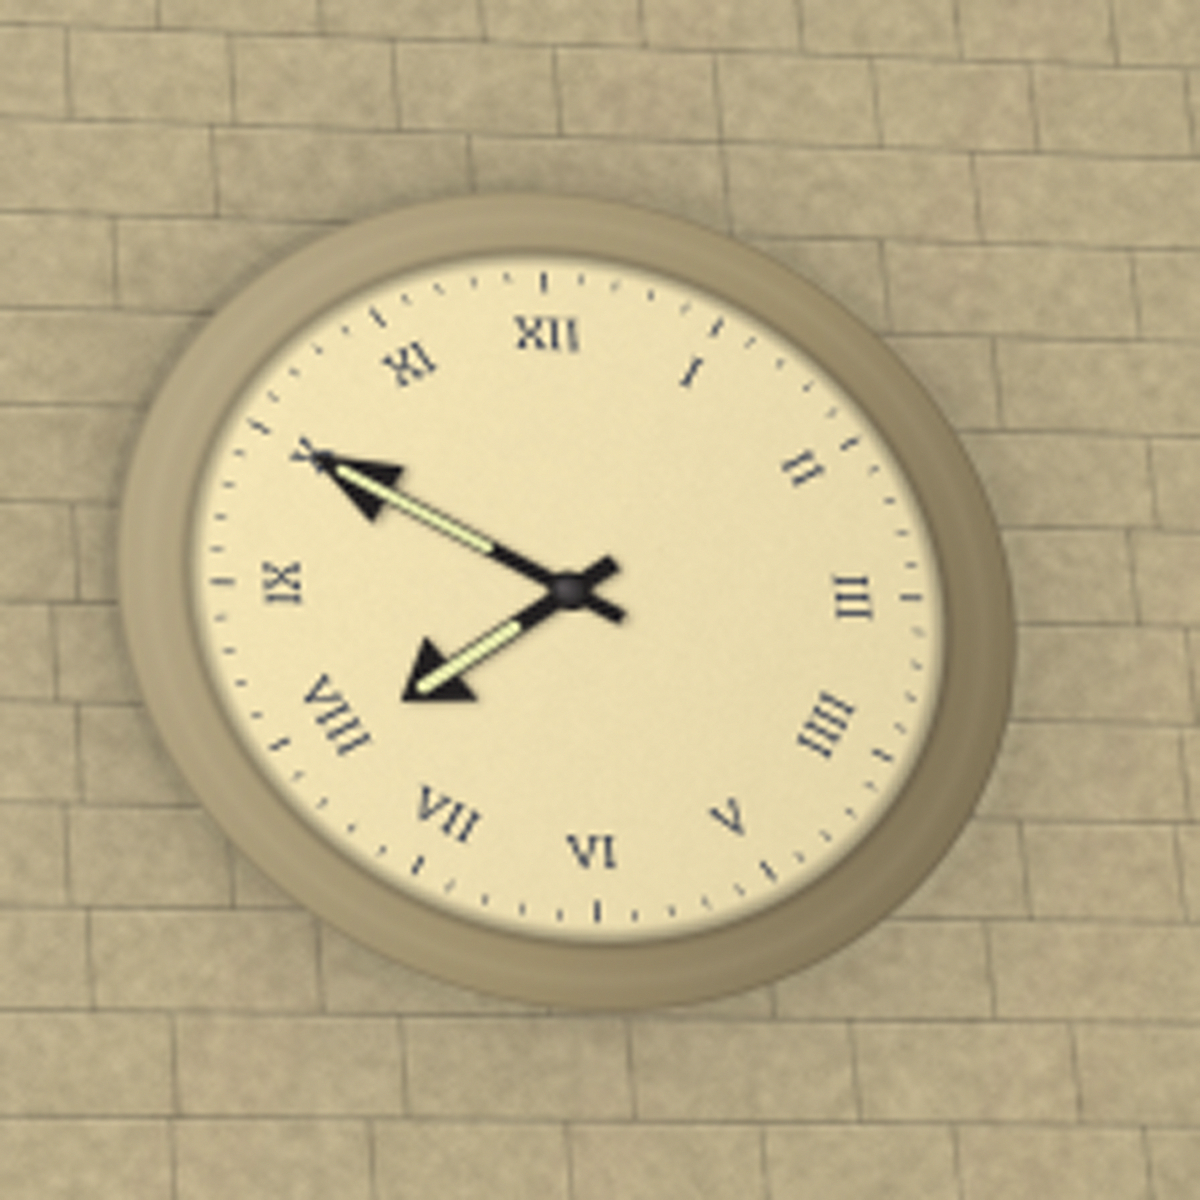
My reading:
h=7 m=50
